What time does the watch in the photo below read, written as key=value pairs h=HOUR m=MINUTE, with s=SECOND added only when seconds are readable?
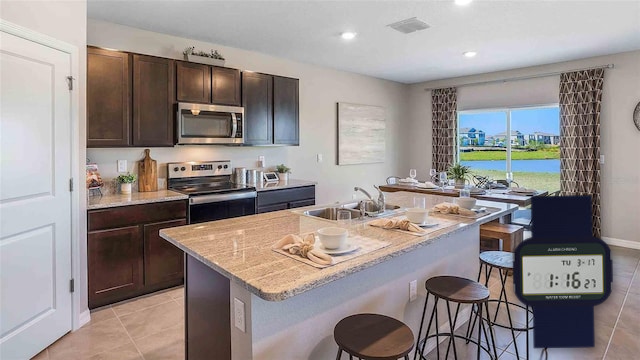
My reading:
h=1 m=16 s=27
